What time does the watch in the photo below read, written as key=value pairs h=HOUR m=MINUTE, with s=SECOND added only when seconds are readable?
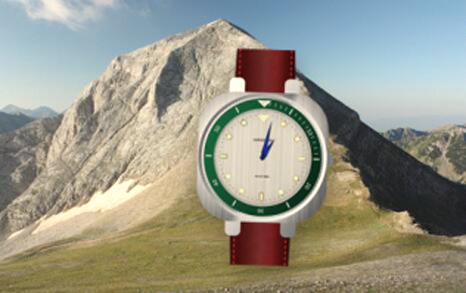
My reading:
h=1 m=2
